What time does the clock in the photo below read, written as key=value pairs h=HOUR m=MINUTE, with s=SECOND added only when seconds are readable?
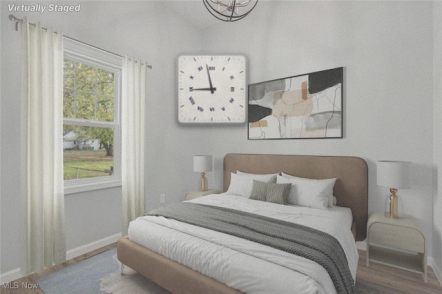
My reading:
h=8 m=58
